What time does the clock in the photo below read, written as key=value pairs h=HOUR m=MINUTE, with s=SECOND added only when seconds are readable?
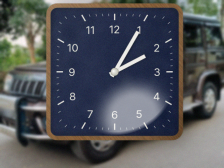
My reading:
h=2 m=5
